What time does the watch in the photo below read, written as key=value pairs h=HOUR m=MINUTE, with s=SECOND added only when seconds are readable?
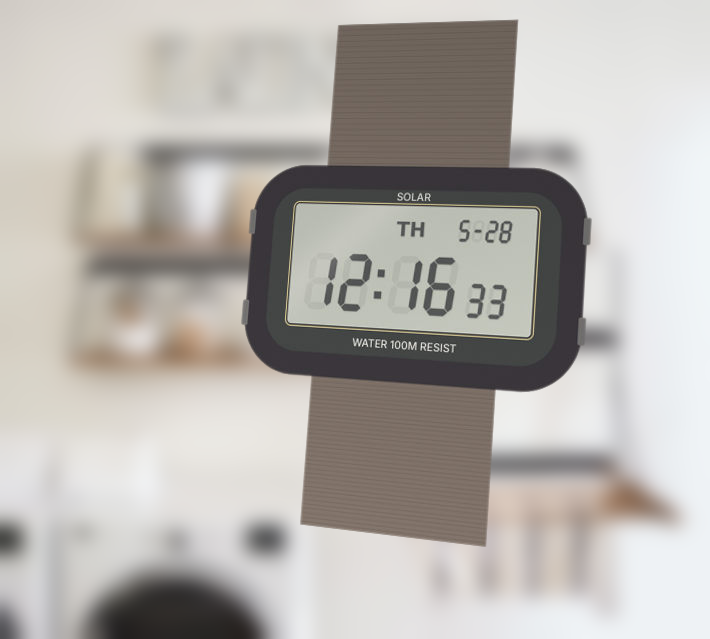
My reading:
h=12 m=16 s=33
